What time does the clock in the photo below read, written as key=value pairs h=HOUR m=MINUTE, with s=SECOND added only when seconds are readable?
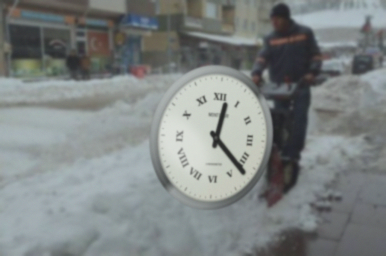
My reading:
h=12 m=22
